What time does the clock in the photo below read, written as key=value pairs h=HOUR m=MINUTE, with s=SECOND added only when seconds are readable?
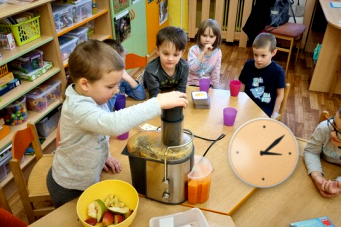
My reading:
h=3 m=8
